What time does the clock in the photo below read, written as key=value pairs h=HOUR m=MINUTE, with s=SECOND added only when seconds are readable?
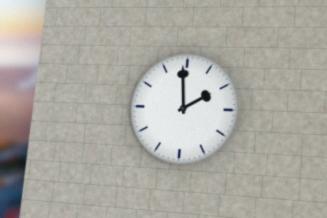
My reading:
h=1 m=59
